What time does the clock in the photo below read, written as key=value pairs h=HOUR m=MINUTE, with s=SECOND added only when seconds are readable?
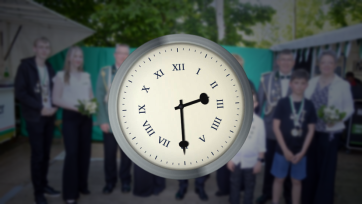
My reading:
h=2 m=30
